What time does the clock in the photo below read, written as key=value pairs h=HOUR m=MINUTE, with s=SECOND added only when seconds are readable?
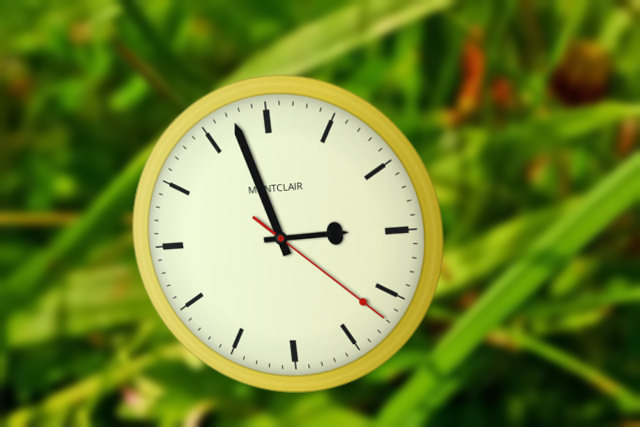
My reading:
h=2 m=57 s=22
